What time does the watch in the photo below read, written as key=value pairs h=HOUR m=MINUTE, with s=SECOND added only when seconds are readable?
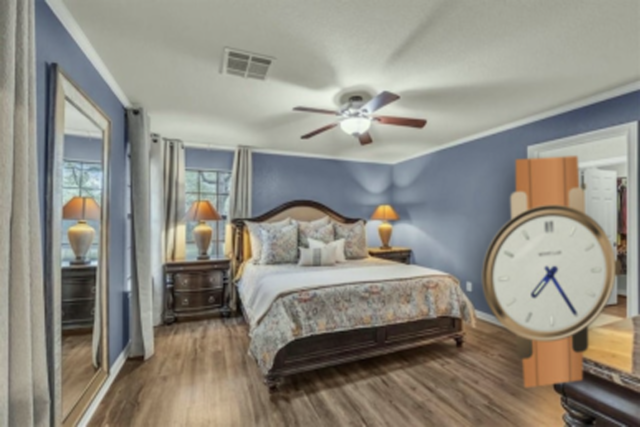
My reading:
h=7 m=25
